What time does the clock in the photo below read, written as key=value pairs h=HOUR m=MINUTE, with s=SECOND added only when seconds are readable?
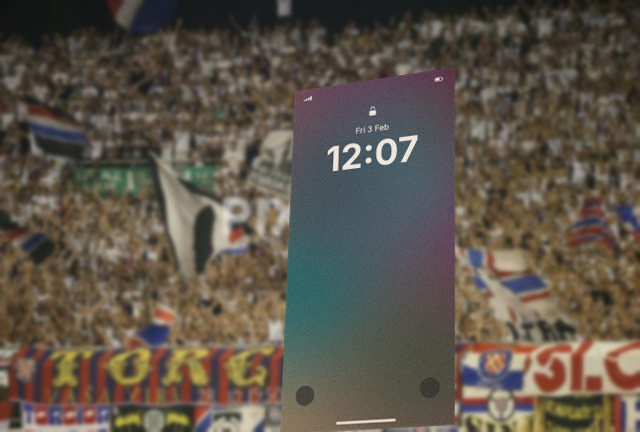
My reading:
h=12 m=7
